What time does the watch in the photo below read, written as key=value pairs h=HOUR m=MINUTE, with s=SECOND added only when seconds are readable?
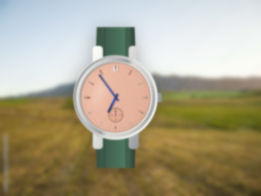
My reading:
h=6 m=54
